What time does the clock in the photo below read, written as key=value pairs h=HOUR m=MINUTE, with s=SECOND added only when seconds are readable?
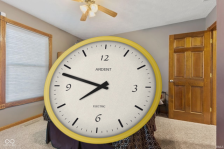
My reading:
h=7 m=48
